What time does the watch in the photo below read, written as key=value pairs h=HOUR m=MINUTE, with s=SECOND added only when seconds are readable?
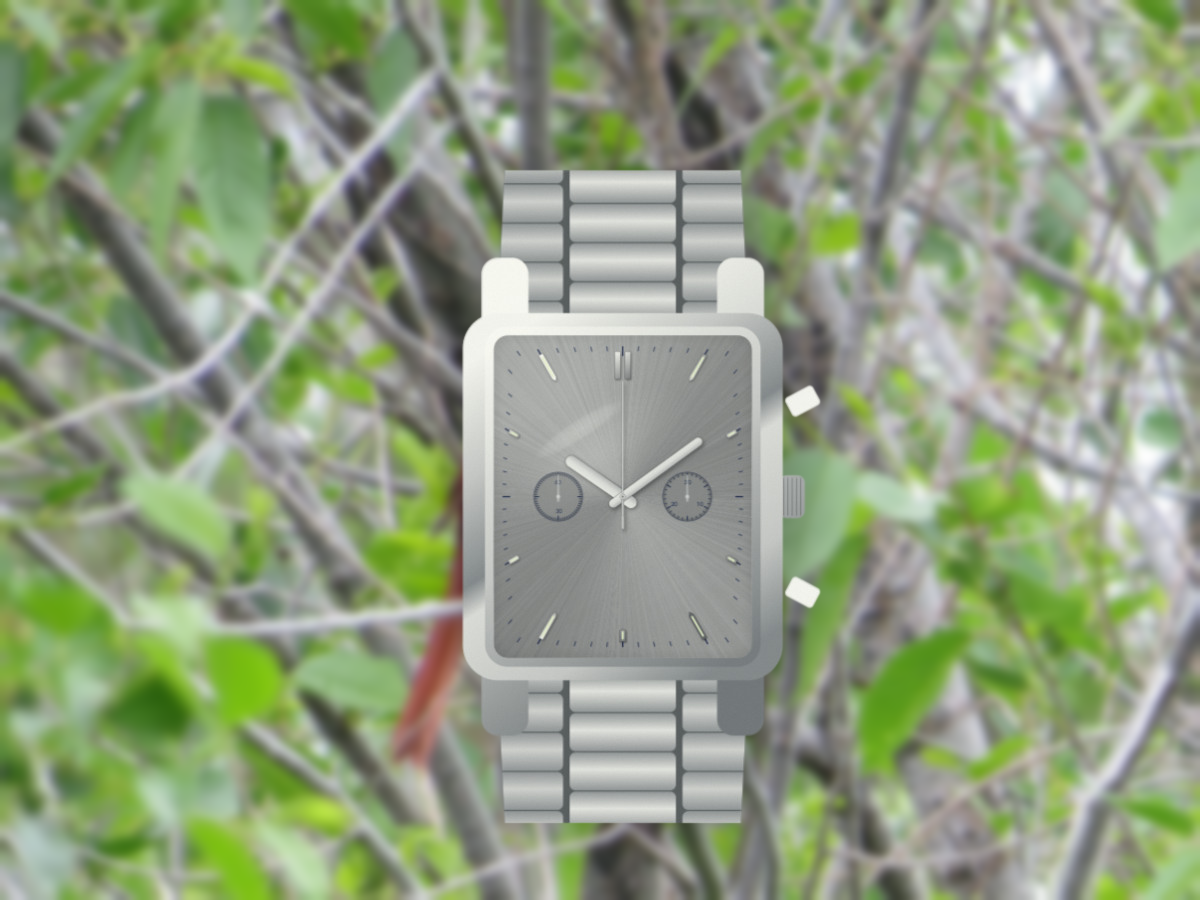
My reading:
h=10 m=9
